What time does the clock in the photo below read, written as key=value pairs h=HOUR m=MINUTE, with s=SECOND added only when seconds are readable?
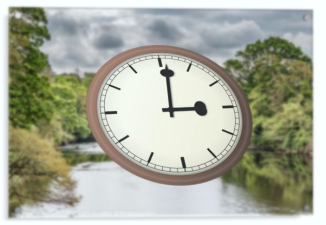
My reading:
h=3 m=1
